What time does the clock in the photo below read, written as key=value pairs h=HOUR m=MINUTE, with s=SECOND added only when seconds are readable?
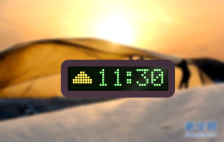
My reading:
h=11 m=30
